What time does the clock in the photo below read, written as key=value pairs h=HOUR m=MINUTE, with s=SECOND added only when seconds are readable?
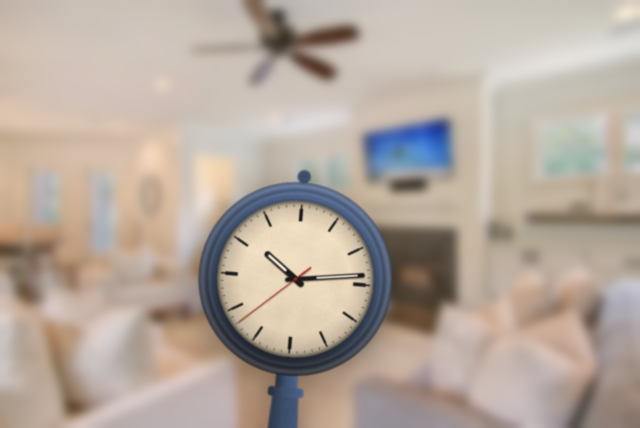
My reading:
h=10 m=13 s=38
